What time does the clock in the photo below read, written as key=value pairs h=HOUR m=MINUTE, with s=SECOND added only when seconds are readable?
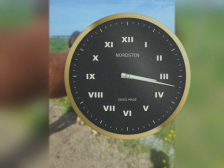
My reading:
h=3 m=17
